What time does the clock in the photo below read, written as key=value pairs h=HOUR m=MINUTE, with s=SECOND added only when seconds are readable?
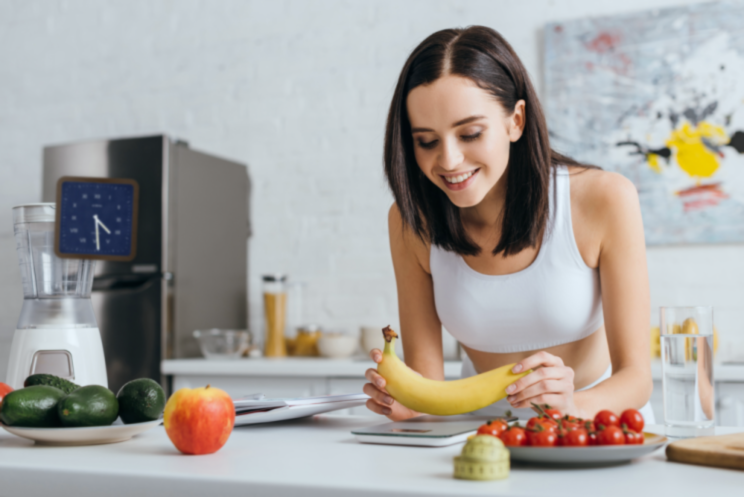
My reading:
h=4 m=29
